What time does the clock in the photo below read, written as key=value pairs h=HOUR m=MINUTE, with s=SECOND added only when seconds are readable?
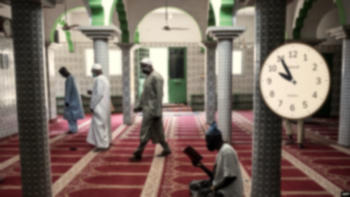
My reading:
h=9 m=55
